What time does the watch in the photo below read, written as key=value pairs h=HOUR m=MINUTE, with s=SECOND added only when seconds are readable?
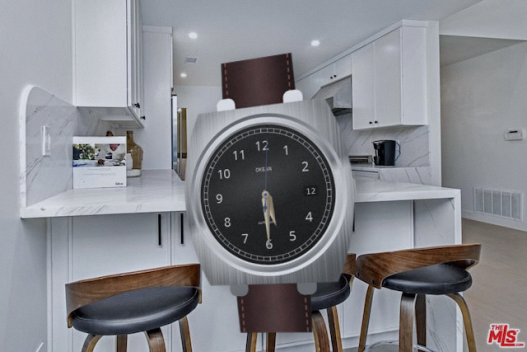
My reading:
h=5 m=30 s=1
